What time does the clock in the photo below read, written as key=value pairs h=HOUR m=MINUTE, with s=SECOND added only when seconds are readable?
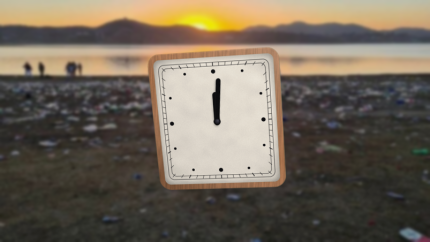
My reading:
h=12 m=1
